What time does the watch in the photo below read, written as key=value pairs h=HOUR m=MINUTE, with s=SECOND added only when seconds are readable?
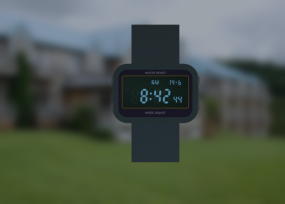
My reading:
h=8 m=42 s=44
